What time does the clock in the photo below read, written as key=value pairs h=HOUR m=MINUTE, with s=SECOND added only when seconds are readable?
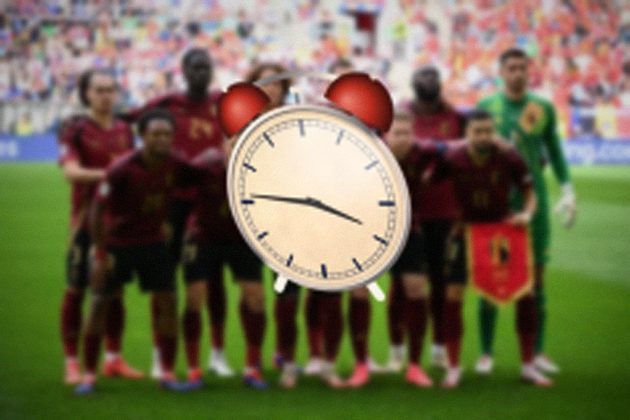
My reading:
h=3 m=46
